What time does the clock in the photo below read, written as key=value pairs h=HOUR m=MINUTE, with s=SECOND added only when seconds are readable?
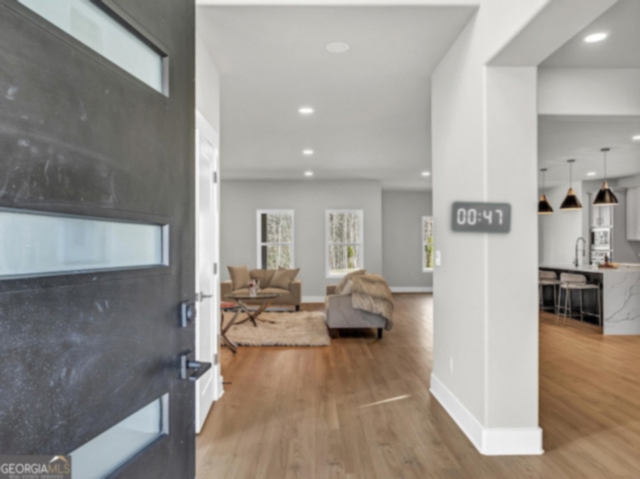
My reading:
h=0 m=47
